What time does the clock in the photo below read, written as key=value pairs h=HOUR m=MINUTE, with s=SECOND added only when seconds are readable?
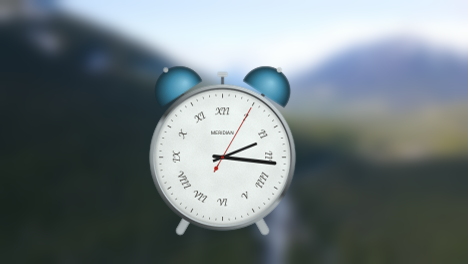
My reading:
h=2 m=16 s=5
